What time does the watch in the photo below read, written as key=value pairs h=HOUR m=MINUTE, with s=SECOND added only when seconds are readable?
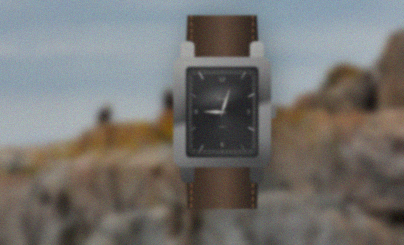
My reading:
h=9 m=3
